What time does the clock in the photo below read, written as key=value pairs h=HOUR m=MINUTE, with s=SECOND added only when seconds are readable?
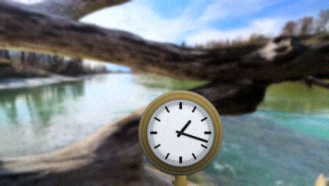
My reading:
h=1 m=18
